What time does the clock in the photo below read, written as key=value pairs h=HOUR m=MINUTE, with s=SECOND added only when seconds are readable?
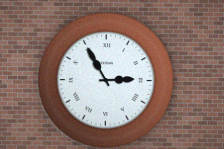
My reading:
h=2 m=55
